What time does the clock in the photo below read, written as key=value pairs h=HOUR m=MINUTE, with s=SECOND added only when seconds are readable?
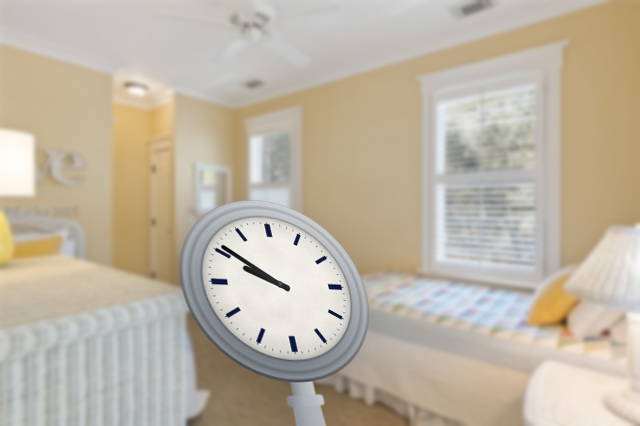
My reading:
h=9 m=51
